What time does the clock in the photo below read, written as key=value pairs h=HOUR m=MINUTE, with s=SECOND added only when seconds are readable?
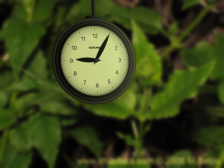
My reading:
h=9 m=5
